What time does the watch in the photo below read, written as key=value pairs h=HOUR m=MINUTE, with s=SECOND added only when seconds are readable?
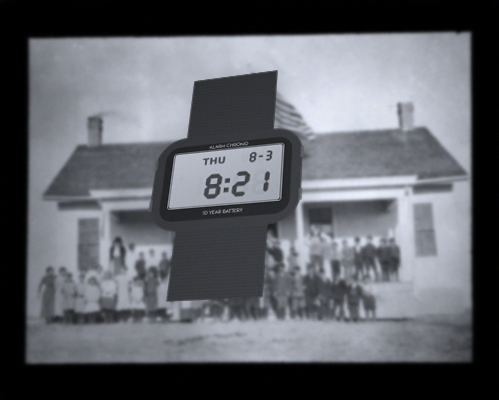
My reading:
h=8 m=21
